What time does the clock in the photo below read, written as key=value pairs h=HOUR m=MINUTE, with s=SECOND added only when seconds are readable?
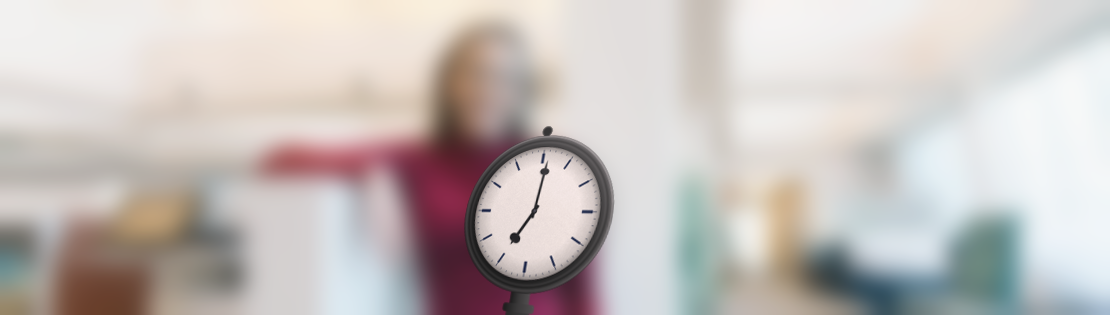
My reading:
h=7 m=1
